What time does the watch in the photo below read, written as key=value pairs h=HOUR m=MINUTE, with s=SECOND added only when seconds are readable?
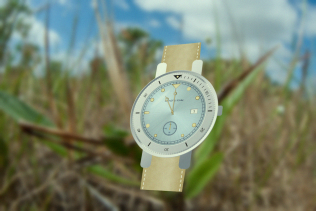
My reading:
h=11 m=0
